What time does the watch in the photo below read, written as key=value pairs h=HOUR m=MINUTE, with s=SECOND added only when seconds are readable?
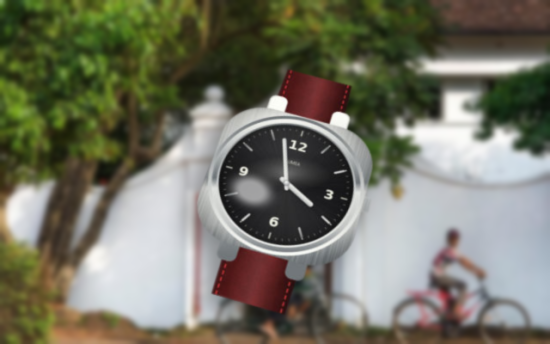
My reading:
h=3 m=57
